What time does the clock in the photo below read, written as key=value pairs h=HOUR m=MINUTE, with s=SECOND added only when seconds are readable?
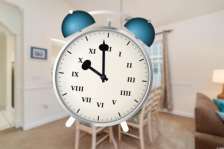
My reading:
h=9 m=59
